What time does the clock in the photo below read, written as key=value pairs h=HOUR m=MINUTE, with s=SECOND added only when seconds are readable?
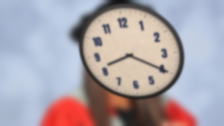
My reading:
h=8 m=20
